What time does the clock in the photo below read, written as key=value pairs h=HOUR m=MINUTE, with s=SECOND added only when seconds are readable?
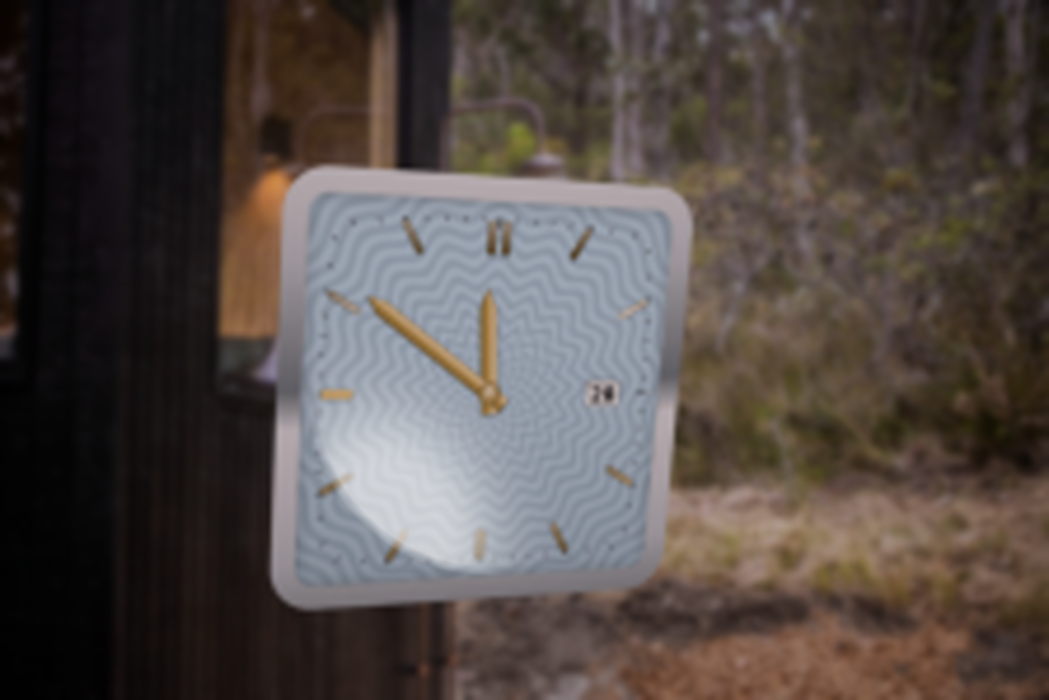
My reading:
h=11 m=51
